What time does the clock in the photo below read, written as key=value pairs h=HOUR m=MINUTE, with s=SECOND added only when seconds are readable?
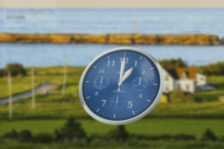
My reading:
h=1 m=0
